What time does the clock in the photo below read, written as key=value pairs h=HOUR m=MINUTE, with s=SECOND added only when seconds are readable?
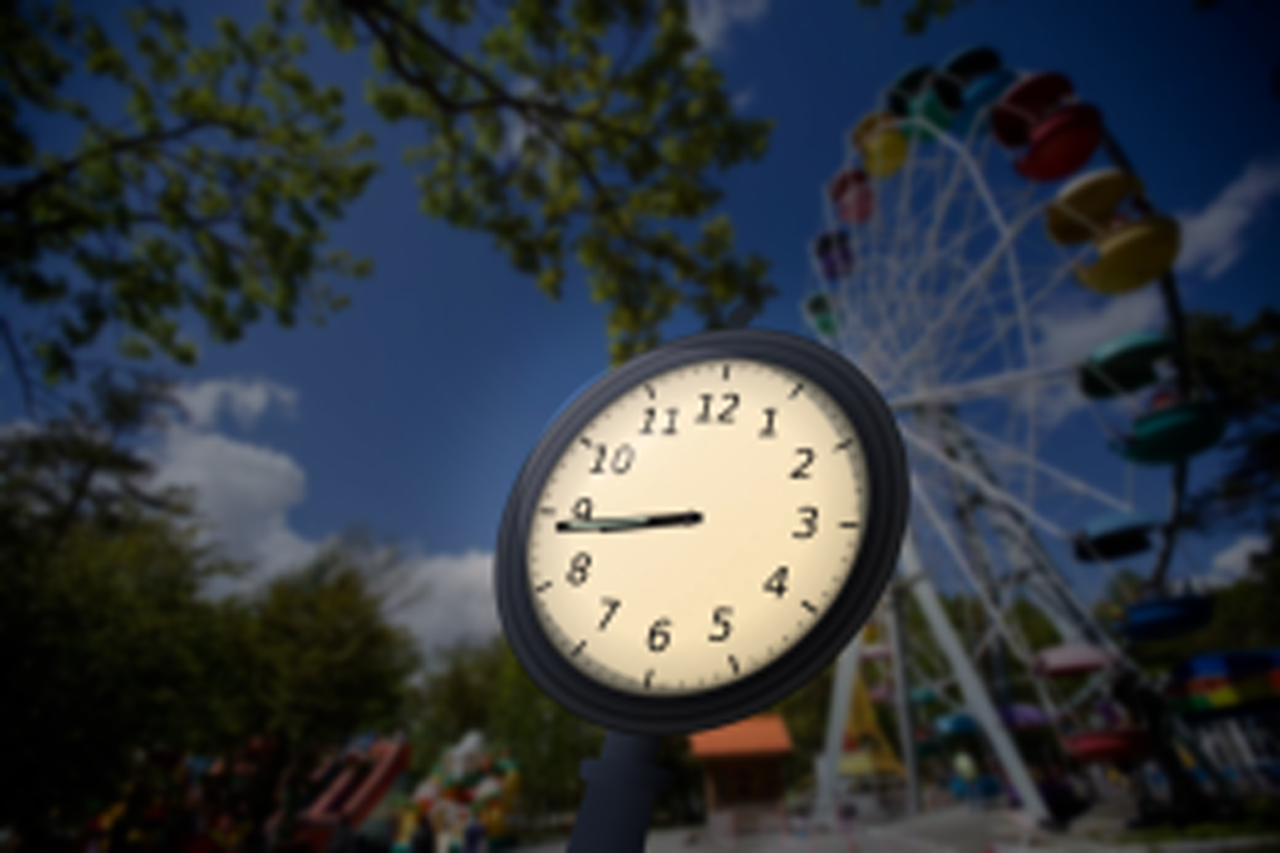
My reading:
h=8 m=44
